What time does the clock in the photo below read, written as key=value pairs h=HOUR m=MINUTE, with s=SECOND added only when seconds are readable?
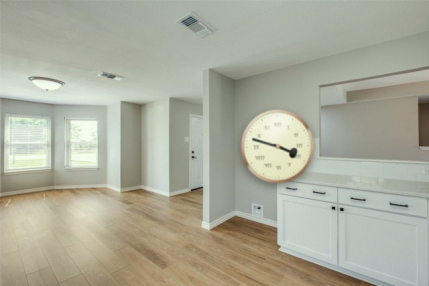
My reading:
h=3 m=48
